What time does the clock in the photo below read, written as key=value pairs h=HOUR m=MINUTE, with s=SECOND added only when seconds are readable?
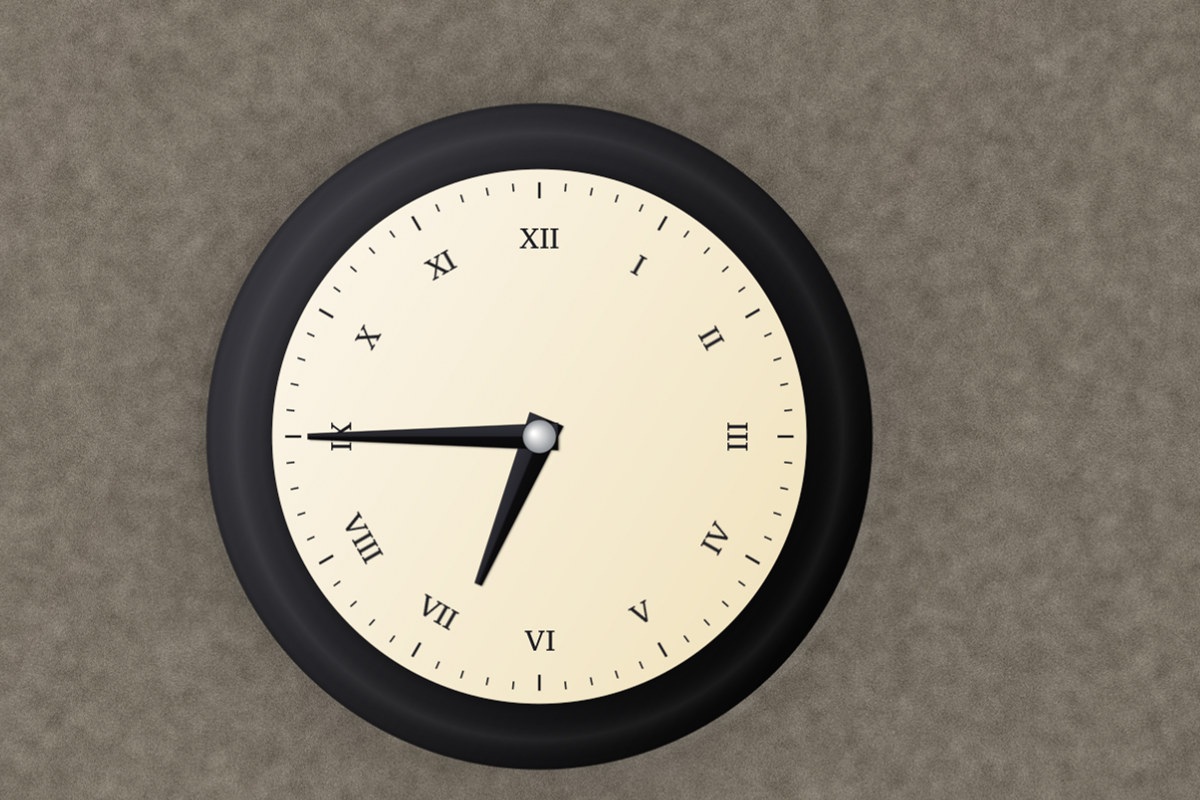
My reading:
h=6 m=45
